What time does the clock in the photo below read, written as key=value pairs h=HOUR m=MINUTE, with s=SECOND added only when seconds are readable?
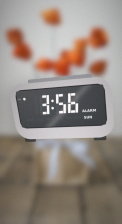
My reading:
h=3 m=56
